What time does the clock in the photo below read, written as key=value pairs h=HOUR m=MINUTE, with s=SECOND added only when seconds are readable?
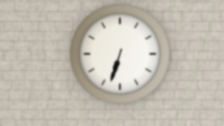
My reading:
h=6 m=33
